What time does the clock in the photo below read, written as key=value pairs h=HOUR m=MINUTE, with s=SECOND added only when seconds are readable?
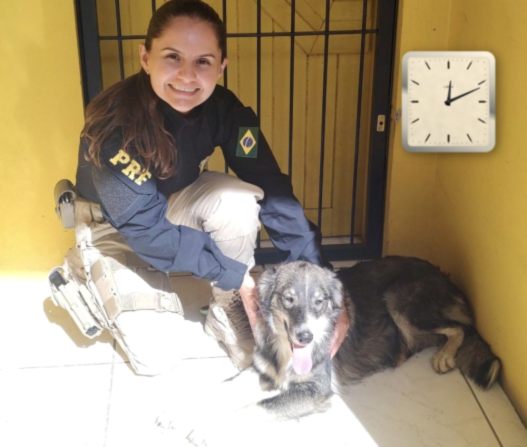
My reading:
h=12 m=11
